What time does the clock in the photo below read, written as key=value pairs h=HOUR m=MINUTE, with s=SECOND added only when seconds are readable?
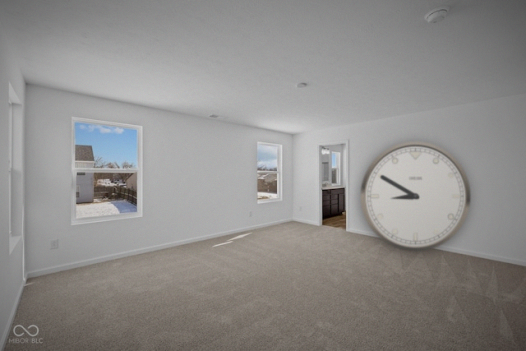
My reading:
h=8 m=50
